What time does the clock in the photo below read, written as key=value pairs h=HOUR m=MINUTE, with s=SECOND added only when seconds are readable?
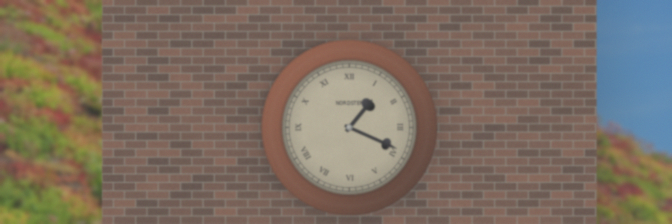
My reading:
h=1 m=19
